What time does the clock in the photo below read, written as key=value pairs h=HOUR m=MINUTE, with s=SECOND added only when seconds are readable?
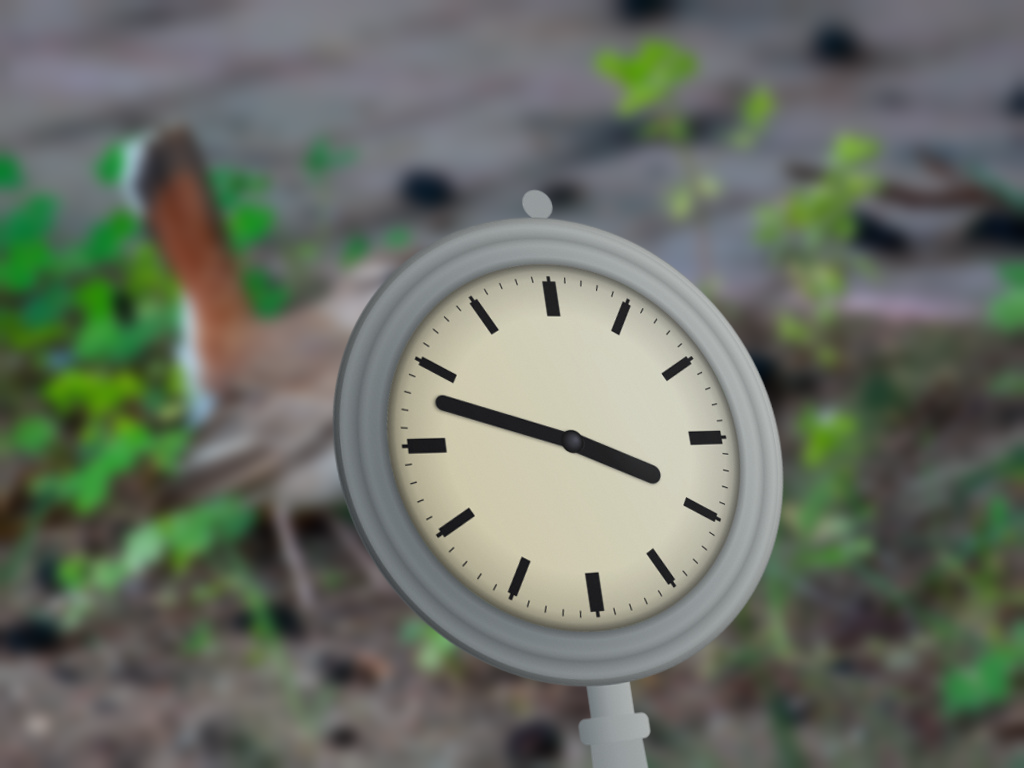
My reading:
h=3 m=48
